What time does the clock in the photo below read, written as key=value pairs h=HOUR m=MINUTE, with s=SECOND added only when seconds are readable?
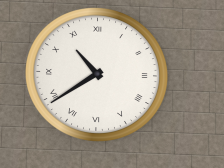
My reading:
h=10 m=39
